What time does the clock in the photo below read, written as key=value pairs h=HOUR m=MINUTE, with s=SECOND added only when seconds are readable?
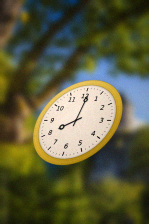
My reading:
h=8 m=1
